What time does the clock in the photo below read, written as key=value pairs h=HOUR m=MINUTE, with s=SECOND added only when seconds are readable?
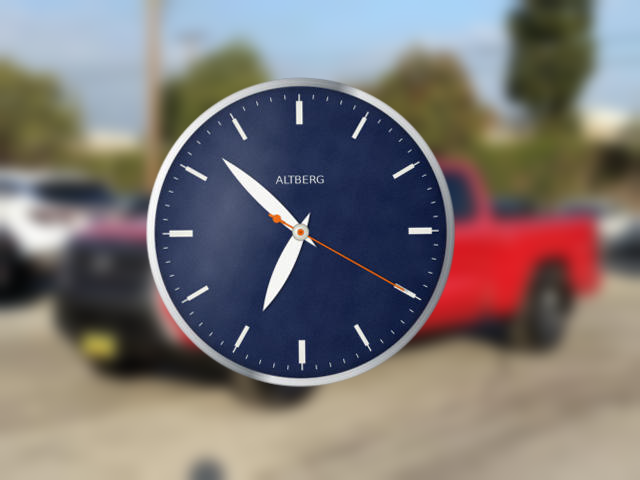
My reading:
h=6 m=52 s=20
